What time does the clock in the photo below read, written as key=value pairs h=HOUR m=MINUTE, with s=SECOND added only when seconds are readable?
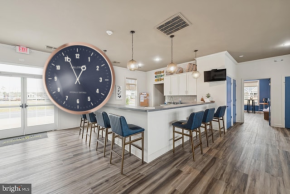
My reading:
h=12 m=56
